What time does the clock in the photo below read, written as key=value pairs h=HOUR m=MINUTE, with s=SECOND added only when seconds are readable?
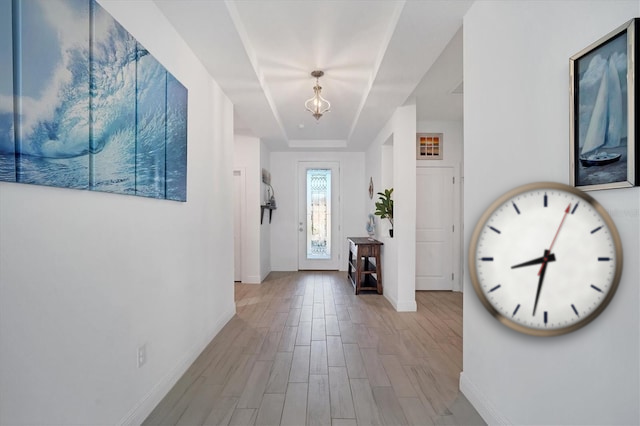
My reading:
h=8 m=32 s=4
